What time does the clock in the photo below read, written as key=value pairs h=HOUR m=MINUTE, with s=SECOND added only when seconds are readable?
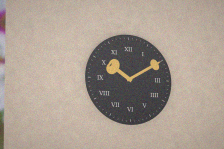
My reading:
h=10 m=10
